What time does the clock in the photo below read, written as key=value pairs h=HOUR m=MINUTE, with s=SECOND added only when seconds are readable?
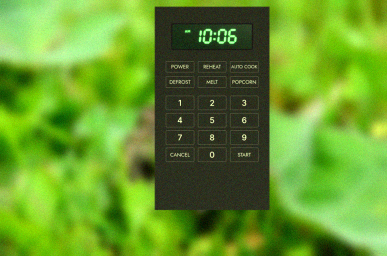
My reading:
h=10 m=6
